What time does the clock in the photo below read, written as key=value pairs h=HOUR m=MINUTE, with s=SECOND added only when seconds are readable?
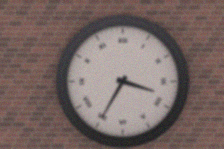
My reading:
h=3 m=35
